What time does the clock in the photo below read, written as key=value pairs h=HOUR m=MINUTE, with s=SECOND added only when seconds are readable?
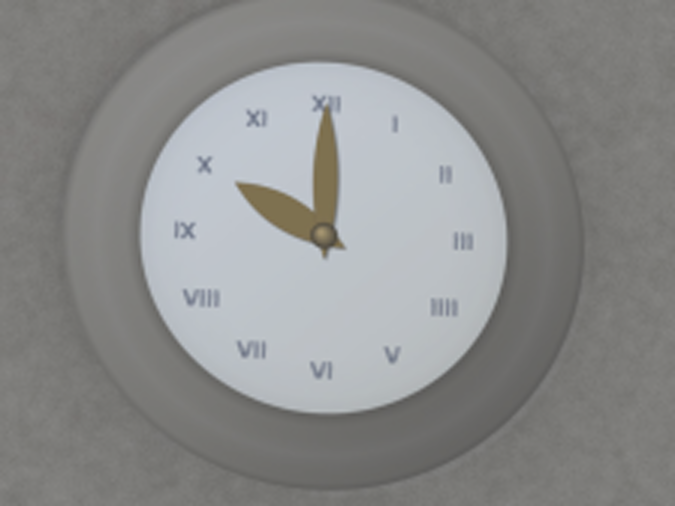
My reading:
h=10 m=0
